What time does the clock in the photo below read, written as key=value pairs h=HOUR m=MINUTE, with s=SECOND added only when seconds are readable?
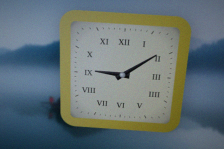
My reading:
h=9 m=9
